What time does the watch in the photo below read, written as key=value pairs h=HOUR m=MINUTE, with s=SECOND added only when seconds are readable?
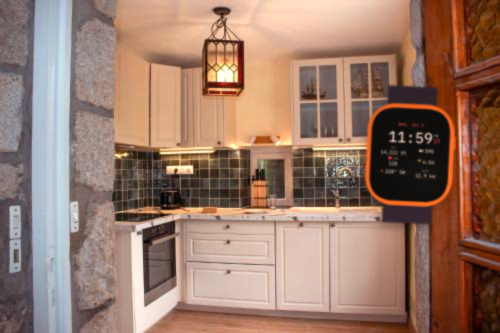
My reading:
h=11 m=59
